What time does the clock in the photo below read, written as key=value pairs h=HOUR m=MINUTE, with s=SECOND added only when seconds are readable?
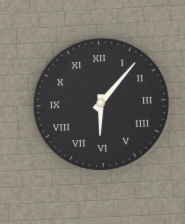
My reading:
h=6 m=7
